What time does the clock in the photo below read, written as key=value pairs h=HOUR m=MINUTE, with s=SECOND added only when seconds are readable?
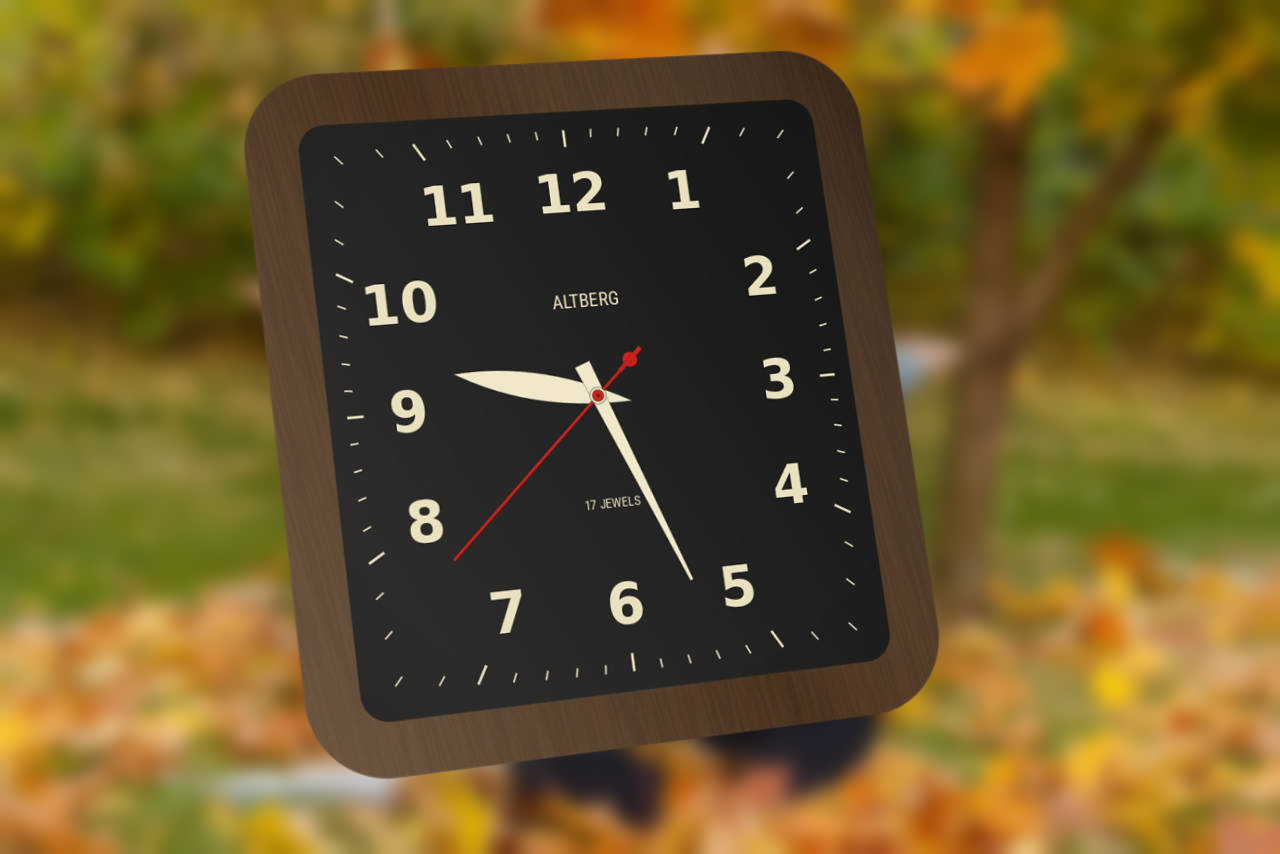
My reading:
h=9 m=26 s=38
